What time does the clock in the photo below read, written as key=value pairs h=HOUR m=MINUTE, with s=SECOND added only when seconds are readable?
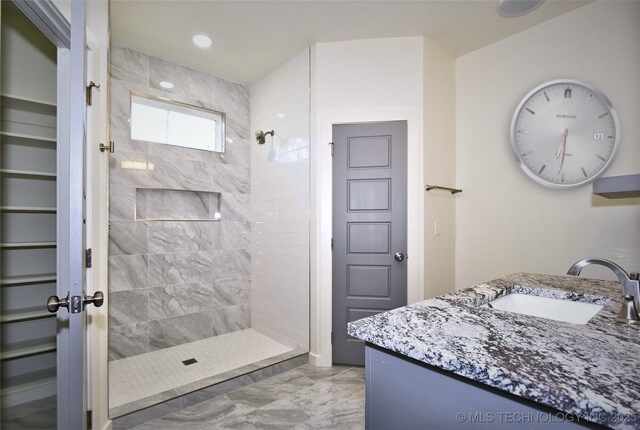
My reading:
h=6 m=31
